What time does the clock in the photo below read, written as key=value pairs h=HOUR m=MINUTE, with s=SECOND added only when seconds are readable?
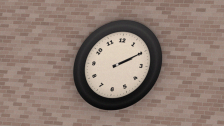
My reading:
h=2 m=10
